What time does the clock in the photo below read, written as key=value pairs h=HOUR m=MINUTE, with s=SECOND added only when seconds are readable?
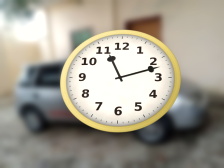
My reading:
h=11 m=12
